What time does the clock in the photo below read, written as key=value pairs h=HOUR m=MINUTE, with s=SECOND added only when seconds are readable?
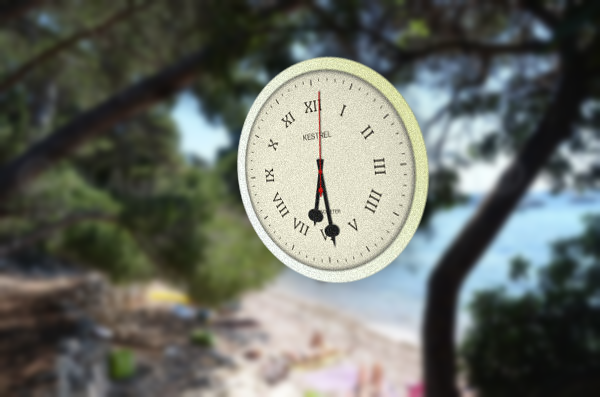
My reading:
h=6 m=29 s=1
